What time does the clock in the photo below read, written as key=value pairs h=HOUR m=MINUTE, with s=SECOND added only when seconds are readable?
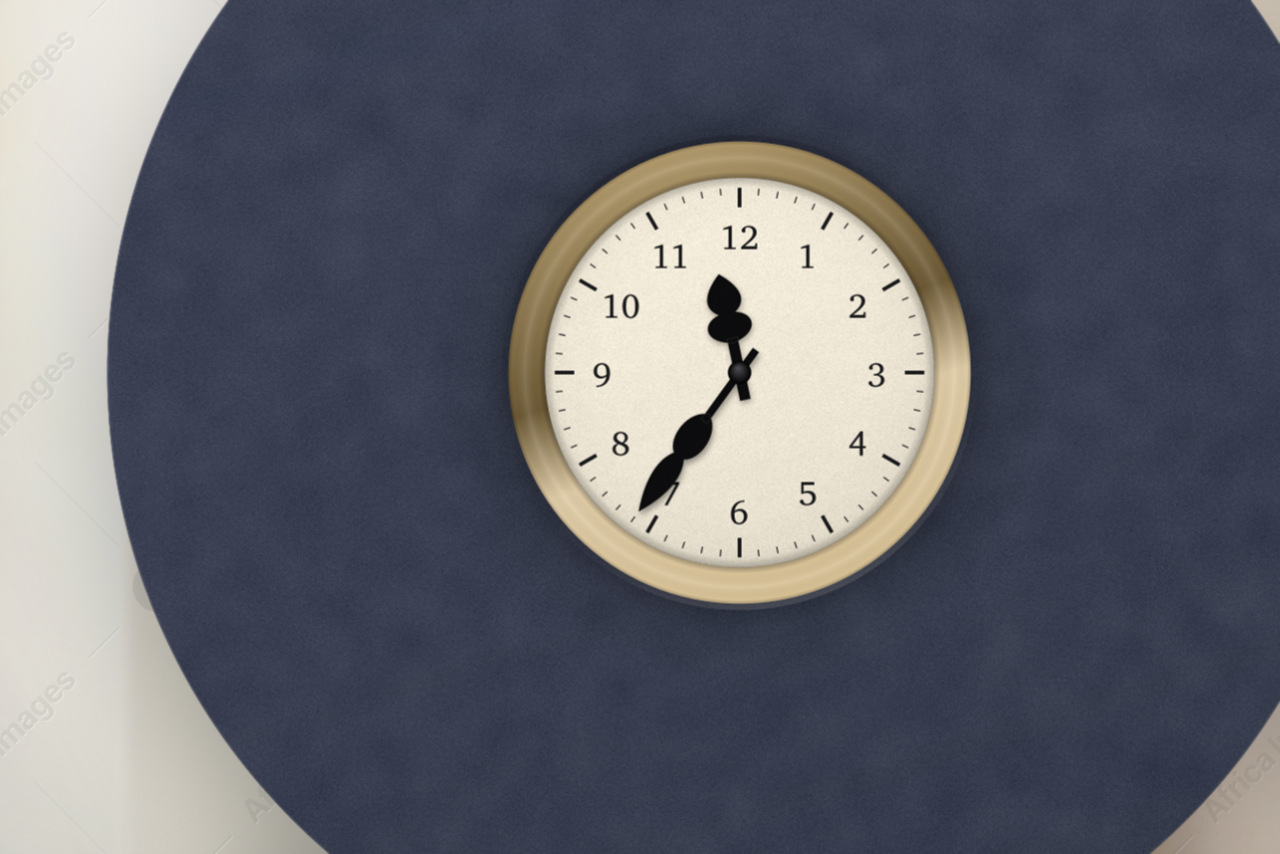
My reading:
h=11 m=36
